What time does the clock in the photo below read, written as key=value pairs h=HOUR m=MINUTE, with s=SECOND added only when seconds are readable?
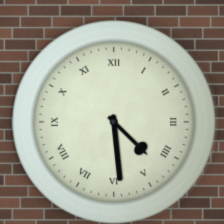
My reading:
h=4 m=29
